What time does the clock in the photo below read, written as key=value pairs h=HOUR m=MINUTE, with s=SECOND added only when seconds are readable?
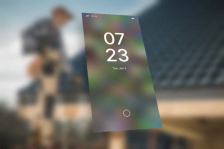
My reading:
h=7 m=23
